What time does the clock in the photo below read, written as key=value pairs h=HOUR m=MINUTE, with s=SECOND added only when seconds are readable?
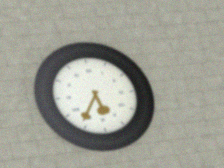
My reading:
h=5 m=36
